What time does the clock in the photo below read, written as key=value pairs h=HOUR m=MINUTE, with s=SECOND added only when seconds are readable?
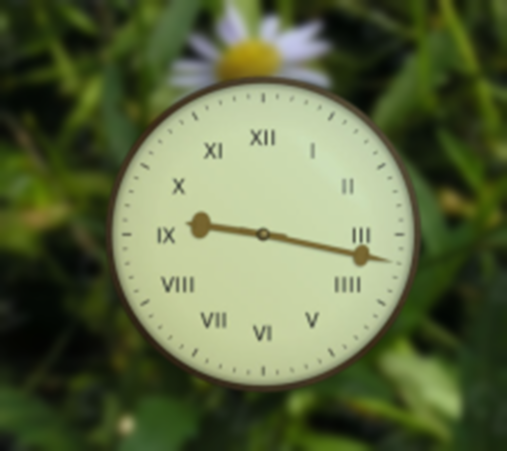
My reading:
h=9 m=17
